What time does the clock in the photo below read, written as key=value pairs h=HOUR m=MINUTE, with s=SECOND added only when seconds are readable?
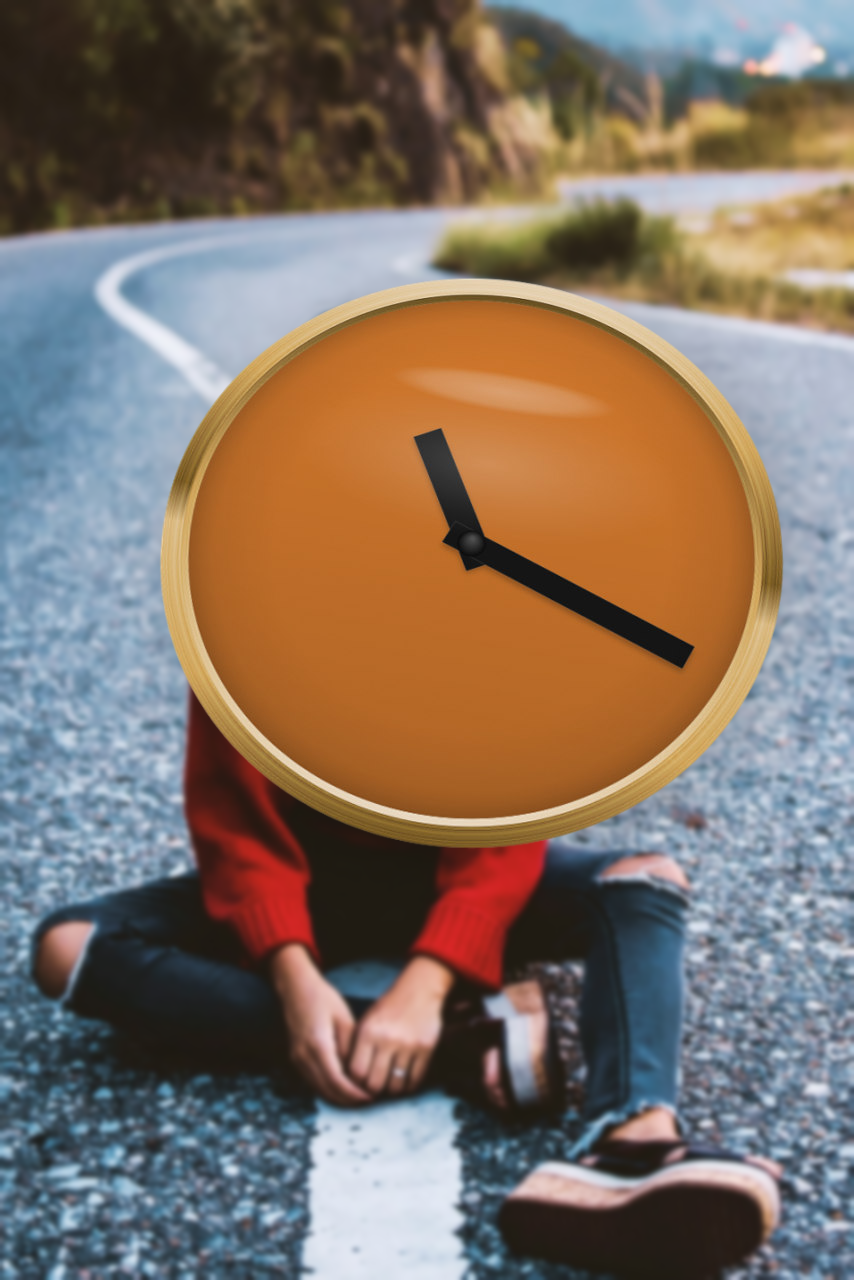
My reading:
h=11 m=20
